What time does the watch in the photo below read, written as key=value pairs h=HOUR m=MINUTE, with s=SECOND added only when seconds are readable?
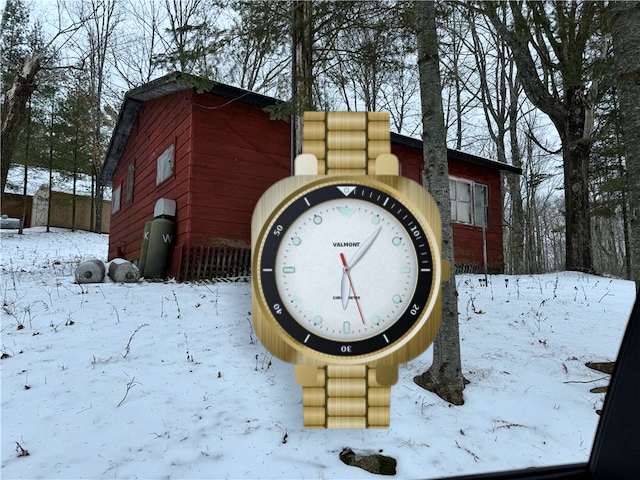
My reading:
h=6 m=6 s=27
